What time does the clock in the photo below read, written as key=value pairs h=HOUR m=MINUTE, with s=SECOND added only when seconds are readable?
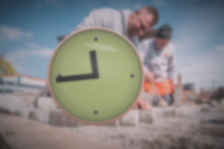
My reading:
h=11 m=44
